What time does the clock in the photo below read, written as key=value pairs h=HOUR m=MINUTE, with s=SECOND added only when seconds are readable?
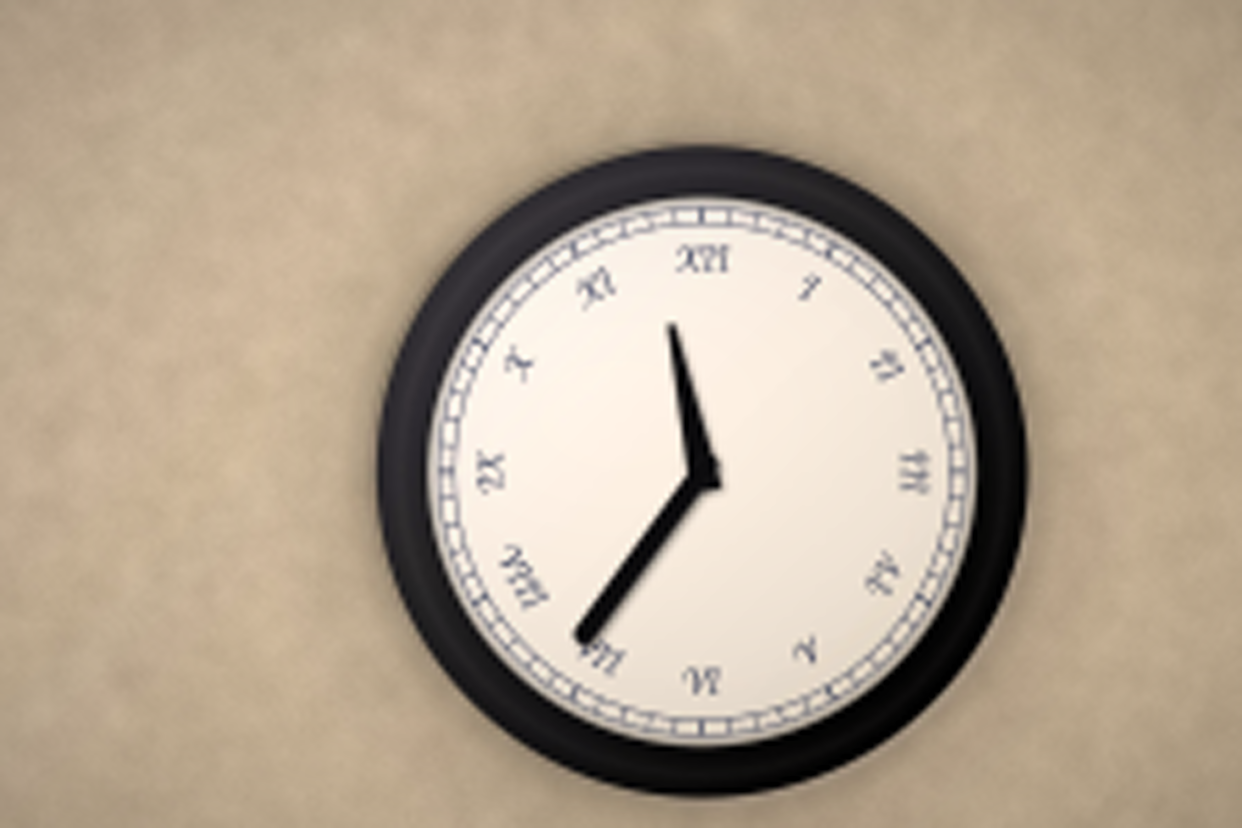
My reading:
h=11 m=36
